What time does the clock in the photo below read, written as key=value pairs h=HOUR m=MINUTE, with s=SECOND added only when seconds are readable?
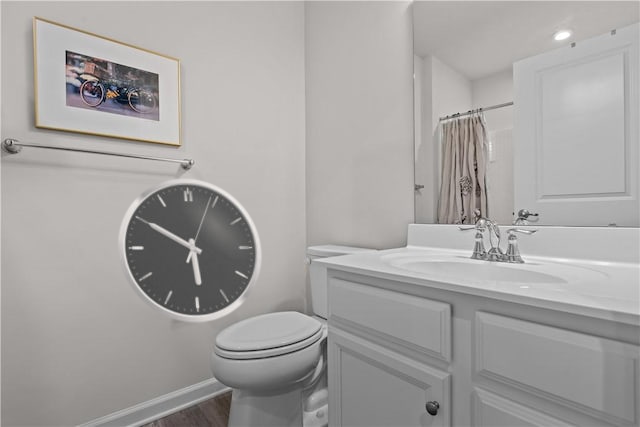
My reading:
h=5 m=50 s=4
